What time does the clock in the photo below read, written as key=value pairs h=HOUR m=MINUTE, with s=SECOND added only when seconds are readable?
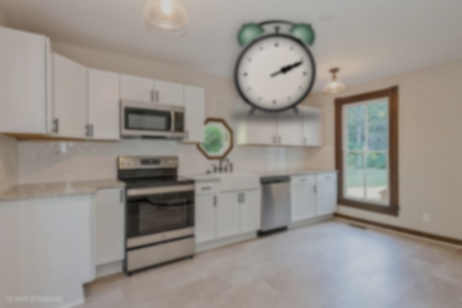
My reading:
h=2 m=11
